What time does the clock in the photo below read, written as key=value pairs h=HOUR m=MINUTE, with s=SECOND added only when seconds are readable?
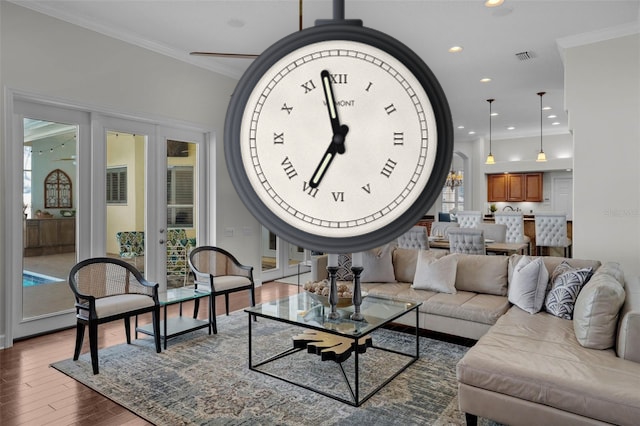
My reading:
h=6 m=58
